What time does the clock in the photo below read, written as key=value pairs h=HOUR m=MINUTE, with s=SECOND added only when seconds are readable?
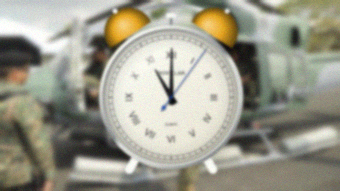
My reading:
h=11 m=0 s=6
